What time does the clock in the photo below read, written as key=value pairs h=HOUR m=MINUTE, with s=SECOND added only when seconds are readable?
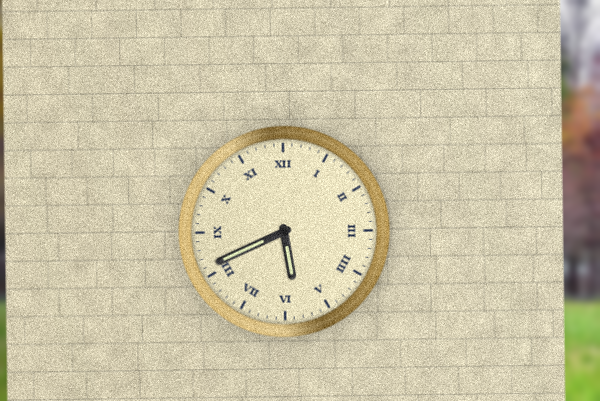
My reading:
h=5 m=41
